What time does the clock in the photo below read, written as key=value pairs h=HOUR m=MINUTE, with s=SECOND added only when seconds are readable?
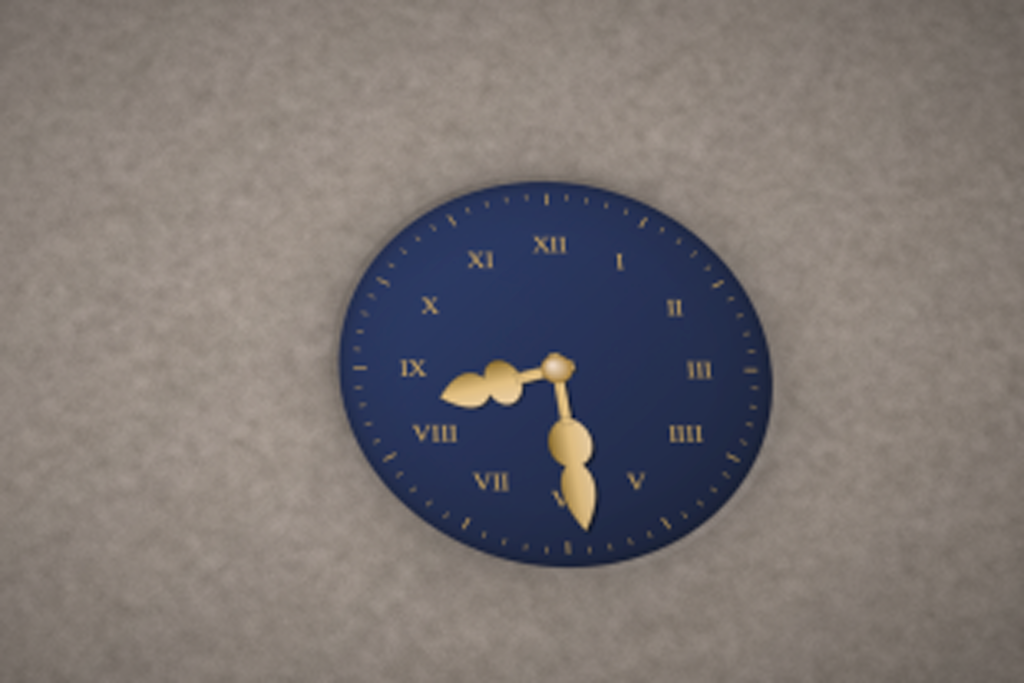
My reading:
h=8 m=29
